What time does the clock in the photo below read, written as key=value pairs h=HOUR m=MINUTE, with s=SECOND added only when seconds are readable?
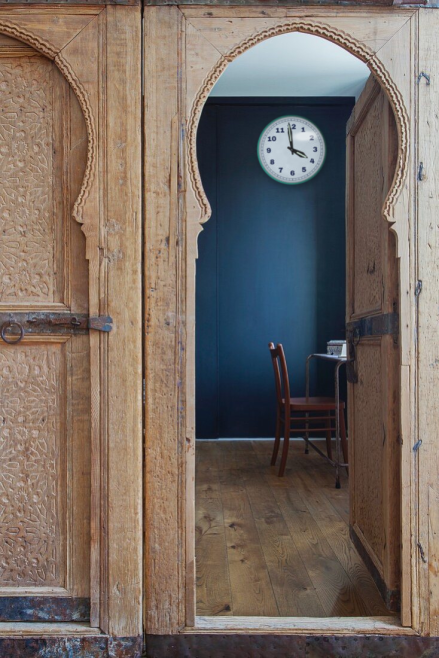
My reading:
h=3 m=59
